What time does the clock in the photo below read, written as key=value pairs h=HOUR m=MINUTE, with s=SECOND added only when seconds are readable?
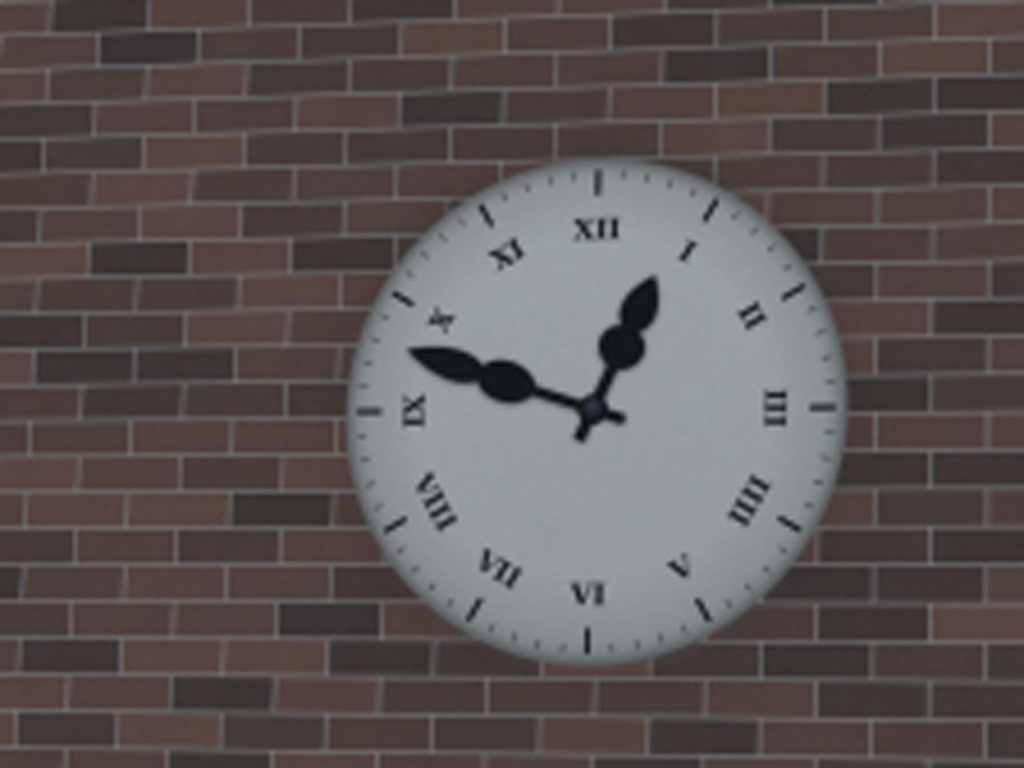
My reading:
h=12 m=48
